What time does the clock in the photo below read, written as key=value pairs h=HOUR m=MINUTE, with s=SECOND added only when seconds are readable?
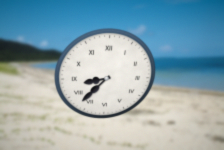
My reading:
h=8 m=37
